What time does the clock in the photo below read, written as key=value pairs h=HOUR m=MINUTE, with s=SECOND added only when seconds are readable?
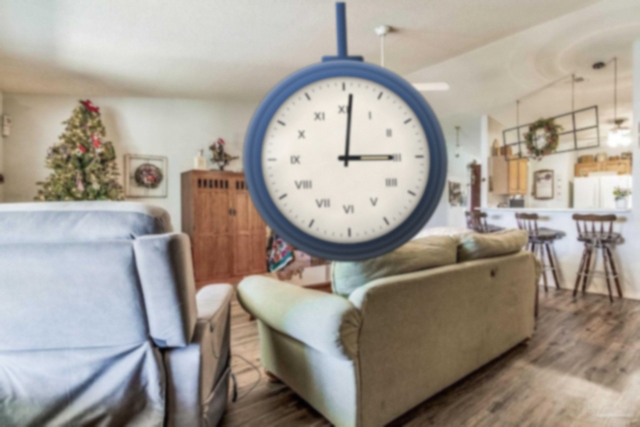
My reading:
h=3 m=1
